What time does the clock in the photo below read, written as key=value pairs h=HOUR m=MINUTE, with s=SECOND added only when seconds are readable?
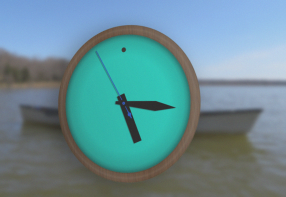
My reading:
h=5 m=15 s=55
